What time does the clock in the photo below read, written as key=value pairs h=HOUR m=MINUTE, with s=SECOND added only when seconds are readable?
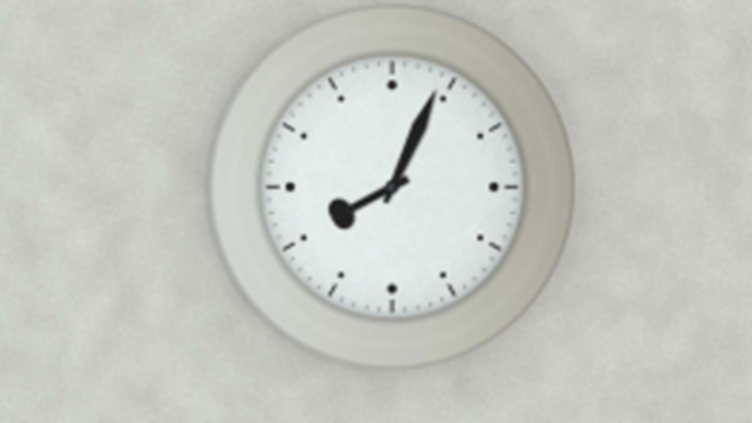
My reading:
h=8 m=4
